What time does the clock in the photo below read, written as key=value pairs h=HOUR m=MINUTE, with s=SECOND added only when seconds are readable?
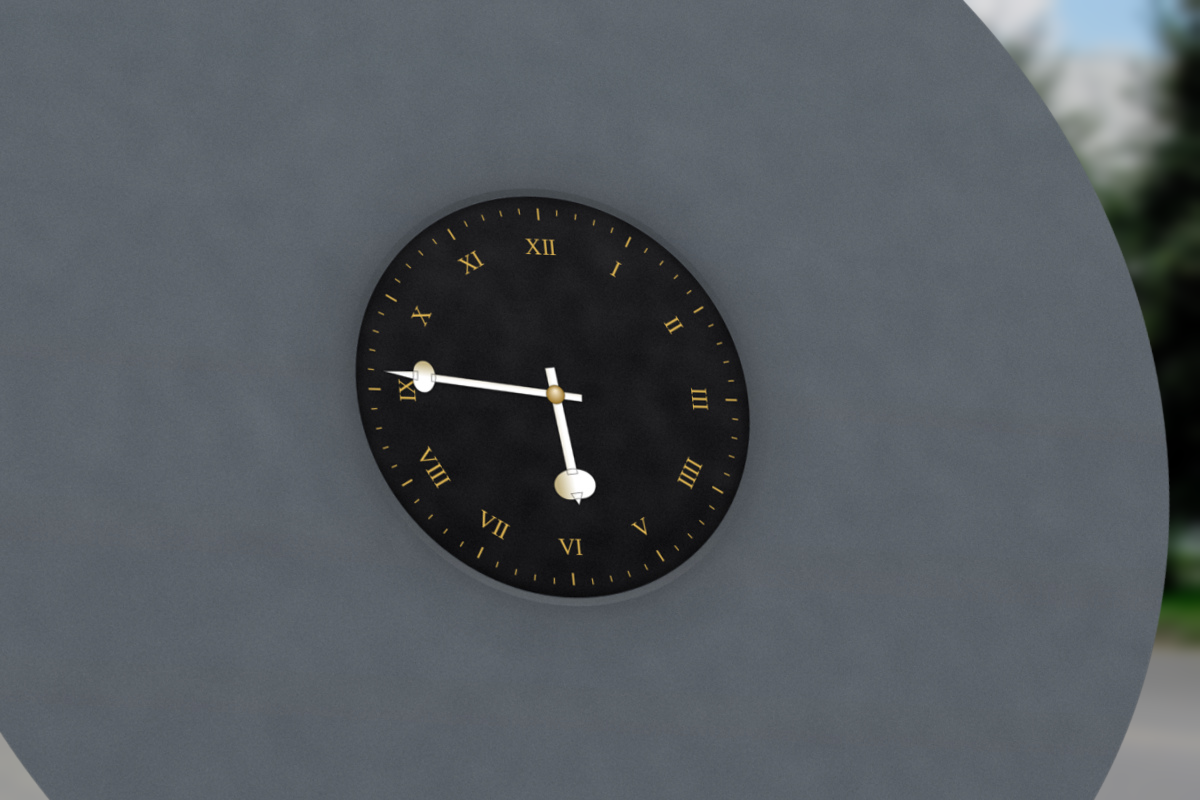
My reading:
h=5 m=46
